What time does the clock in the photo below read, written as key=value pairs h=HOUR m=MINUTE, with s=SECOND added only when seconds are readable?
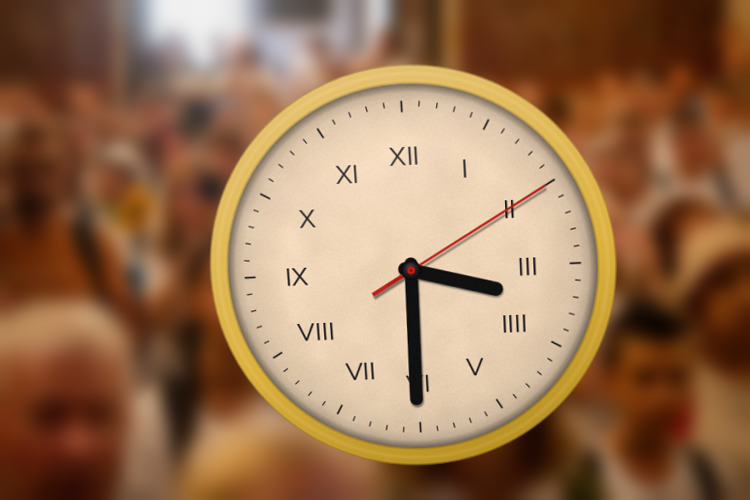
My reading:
h=3 m=30 s=10
